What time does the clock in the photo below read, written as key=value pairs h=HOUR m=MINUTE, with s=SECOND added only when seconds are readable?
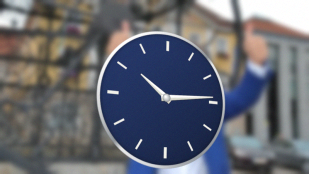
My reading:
h=10 m=14
